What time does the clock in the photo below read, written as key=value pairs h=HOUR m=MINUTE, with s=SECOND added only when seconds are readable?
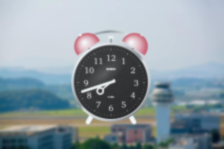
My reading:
h=7 m=42
